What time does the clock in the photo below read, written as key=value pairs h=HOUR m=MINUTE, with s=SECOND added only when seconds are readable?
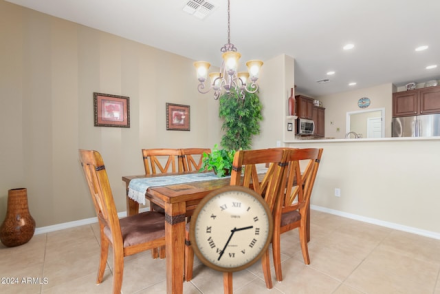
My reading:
h=2 m=34
